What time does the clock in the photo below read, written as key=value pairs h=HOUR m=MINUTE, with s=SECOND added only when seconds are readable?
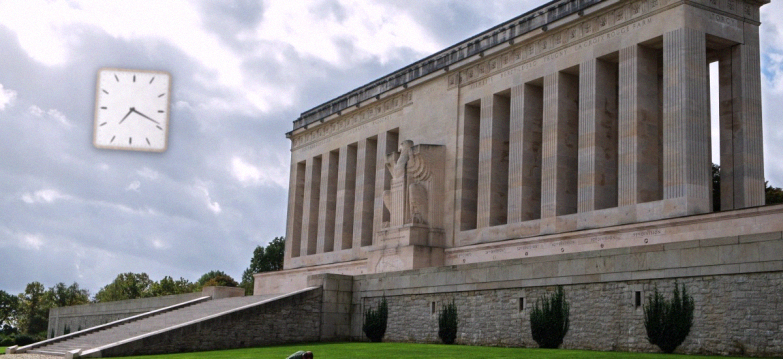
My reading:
h=7 m=19
